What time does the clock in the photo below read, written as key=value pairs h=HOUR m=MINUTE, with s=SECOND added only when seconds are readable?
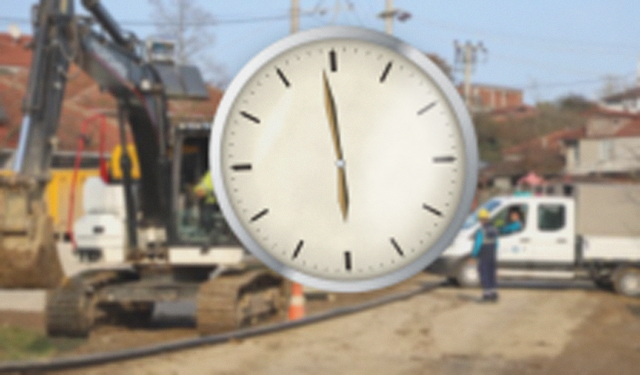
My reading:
h=5 m=59
